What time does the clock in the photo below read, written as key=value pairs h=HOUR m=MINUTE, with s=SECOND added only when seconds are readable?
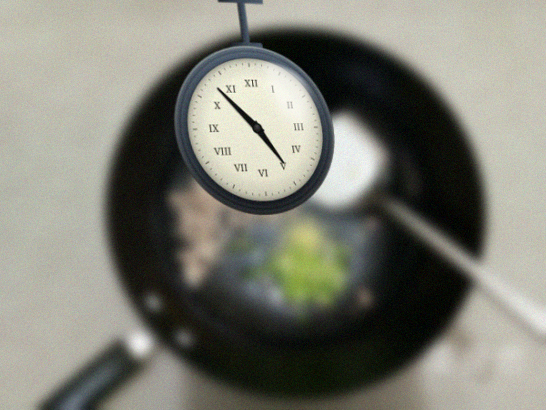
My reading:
h=4 m=53
